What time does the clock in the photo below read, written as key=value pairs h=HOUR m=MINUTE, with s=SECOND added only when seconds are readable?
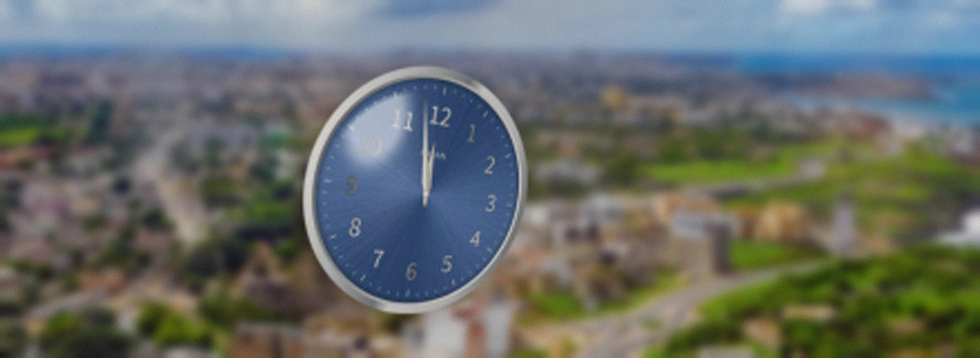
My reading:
h=11 m=58
